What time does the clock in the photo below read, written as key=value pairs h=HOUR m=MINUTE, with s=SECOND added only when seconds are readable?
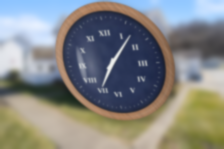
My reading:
h=7 m=7
